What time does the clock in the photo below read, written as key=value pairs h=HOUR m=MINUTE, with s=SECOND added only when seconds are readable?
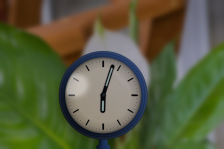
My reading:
h=6 m=3
